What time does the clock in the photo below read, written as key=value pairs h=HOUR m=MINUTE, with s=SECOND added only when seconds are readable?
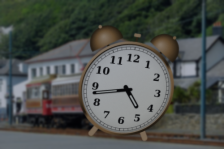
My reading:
h=4 m=43
